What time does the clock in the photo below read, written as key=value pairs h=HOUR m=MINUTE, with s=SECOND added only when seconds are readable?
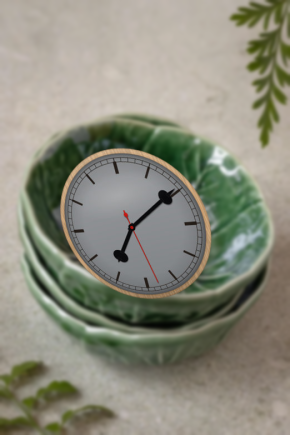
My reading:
h=7 m=9 s=28
